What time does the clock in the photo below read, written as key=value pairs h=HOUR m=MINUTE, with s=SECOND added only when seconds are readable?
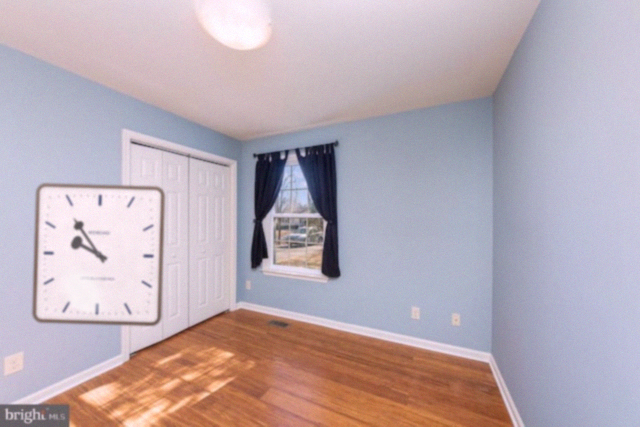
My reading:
h=9 m=54
